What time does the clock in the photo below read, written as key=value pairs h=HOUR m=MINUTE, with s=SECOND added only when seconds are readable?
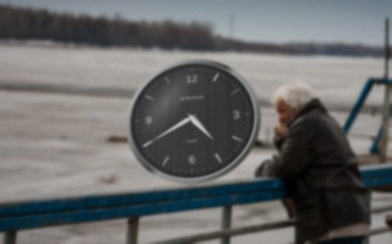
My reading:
h=4 m=40
